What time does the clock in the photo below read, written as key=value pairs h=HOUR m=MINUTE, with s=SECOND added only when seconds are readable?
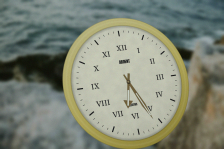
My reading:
h=6 m=26
